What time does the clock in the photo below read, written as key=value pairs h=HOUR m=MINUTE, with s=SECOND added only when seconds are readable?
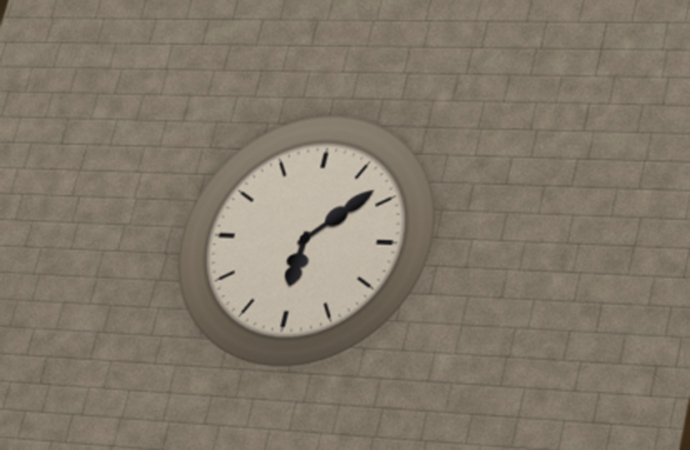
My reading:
h=6 m=8
